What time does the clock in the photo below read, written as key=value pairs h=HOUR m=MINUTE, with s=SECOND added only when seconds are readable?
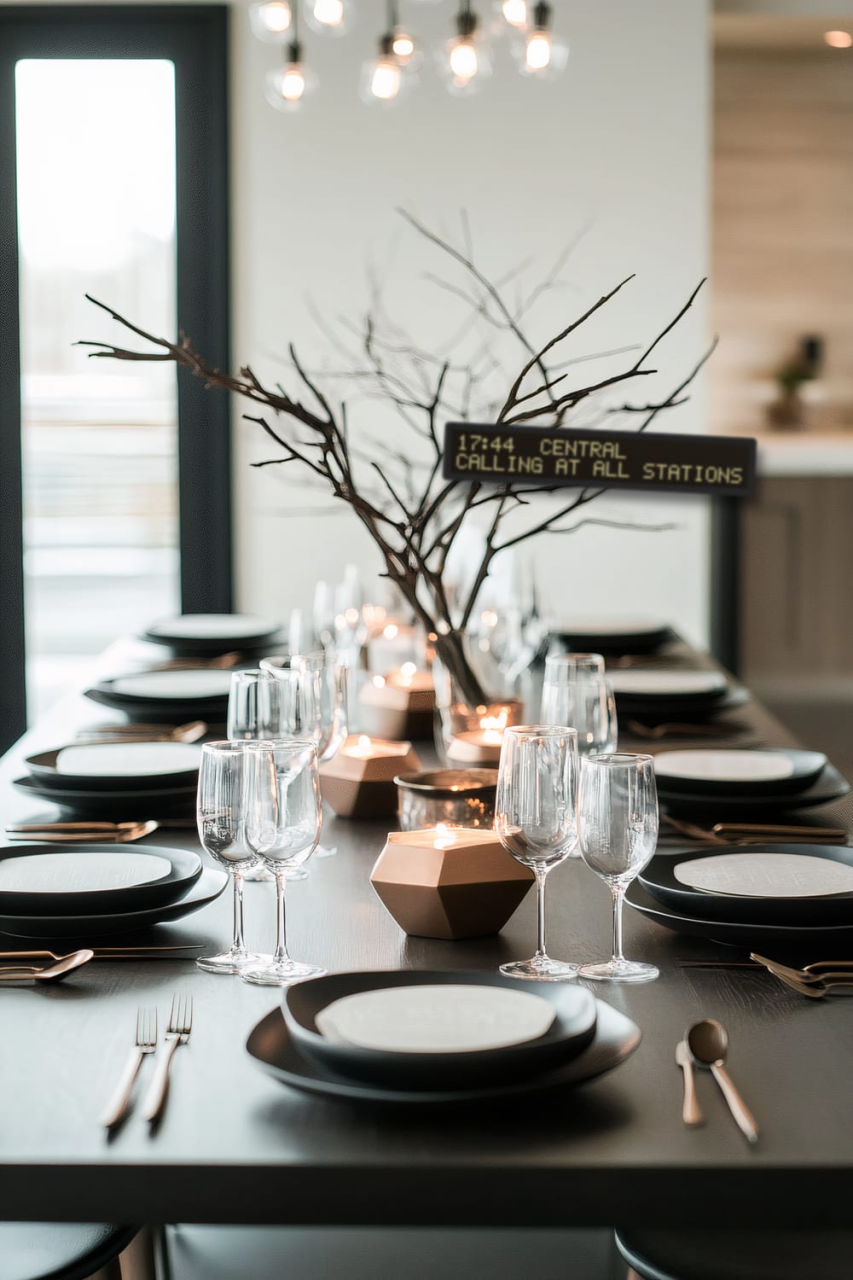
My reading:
h=17 m=44
